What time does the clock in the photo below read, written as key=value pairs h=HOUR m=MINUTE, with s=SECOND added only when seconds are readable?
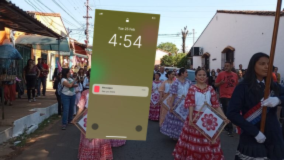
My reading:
h=4 m=54
